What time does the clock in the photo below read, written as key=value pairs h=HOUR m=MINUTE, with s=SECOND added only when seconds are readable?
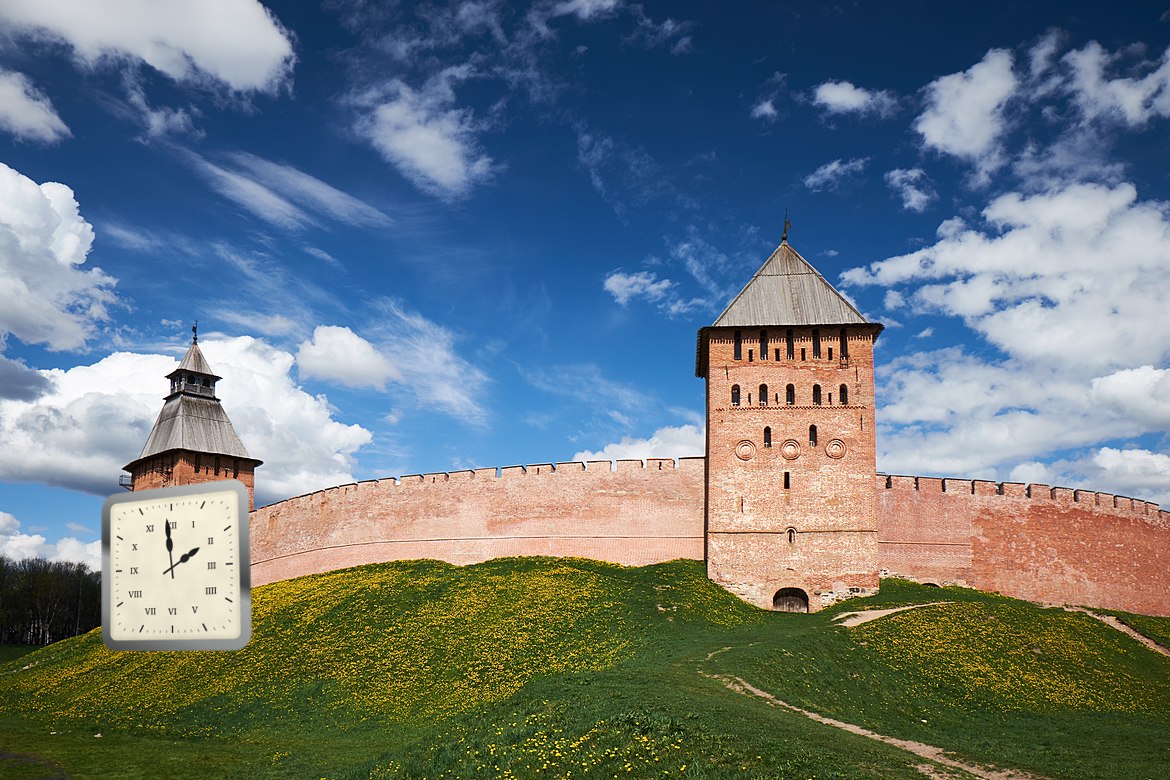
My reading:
h=1 m=59
